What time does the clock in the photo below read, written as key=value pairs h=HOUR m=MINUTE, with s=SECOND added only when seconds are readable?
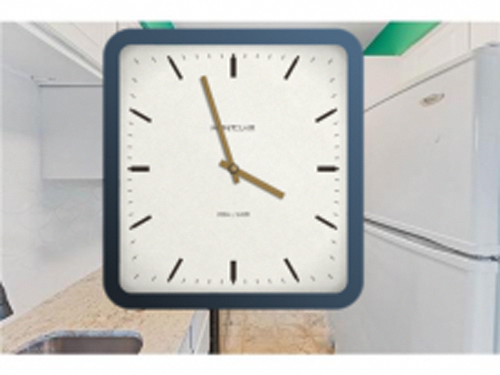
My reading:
h=3 m=57
